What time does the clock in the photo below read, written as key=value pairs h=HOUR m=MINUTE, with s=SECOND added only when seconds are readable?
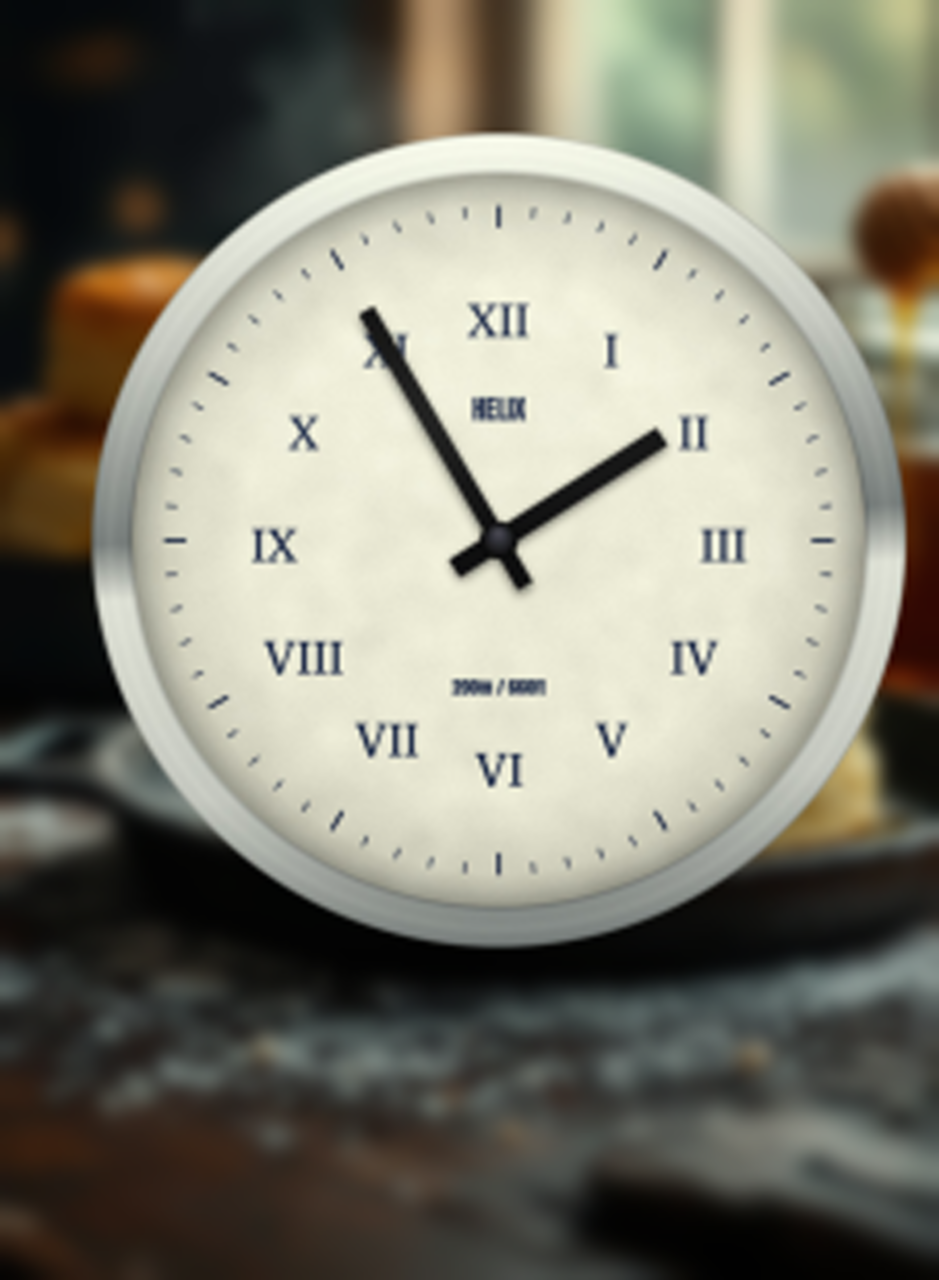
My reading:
h=1 m=55
